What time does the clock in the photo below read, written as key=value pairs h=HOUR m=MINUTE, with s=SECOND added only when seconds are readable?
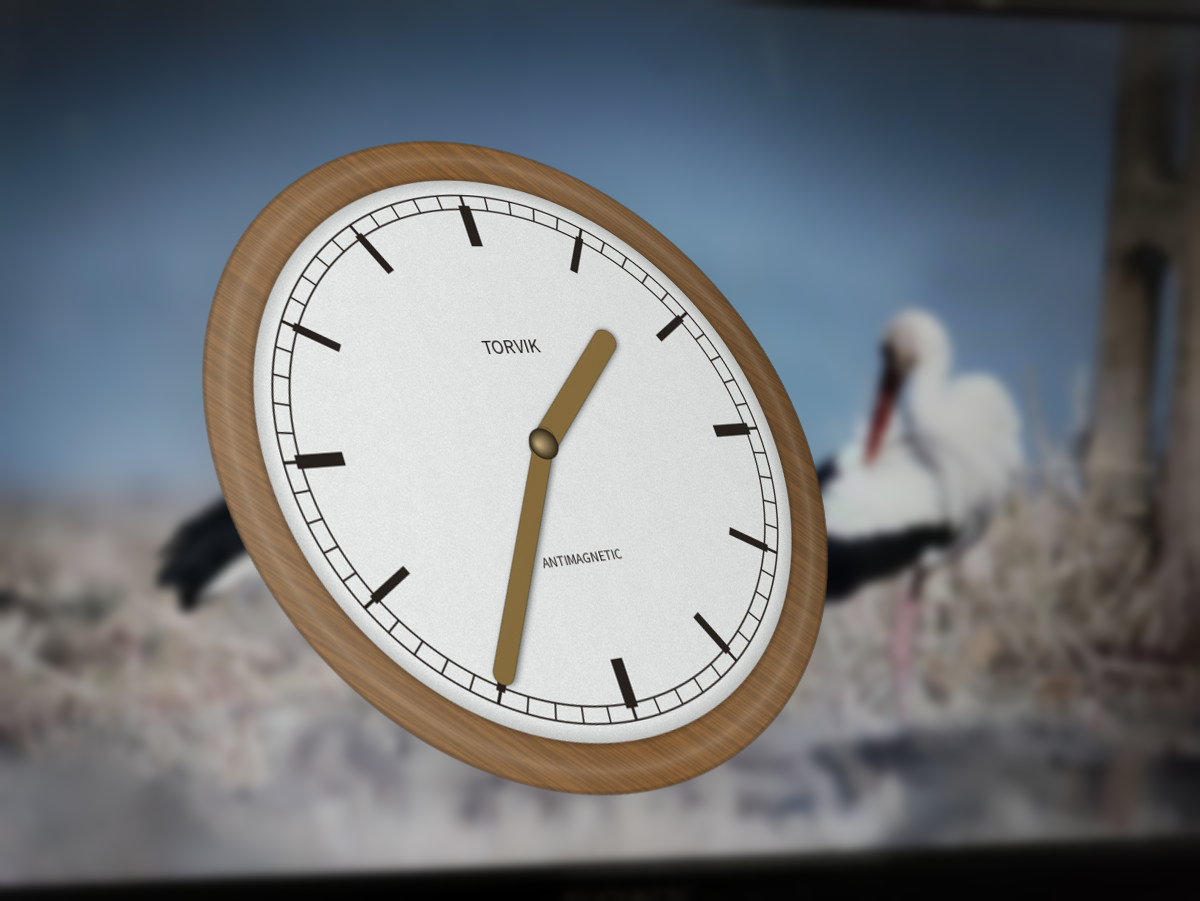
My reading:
h=1 m=35
